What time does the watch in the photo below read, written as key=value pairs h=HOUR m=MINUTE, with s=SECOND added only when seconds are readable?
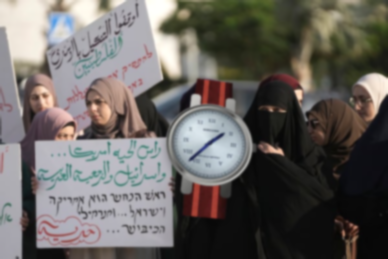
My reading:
h=1 m=37
